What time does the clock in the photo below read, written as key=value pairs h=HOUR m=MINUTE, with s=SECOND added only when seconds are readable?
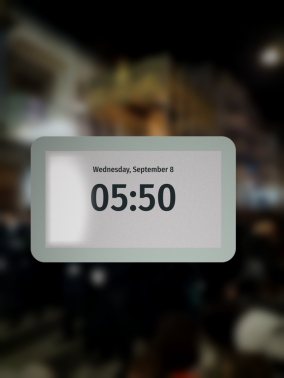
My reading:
h=5 m=50
